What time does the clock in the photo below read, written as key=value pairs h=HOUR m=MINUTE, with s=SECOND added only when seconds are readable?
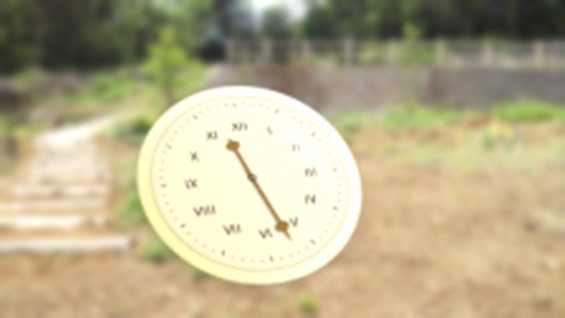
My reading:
h=11 m=27
